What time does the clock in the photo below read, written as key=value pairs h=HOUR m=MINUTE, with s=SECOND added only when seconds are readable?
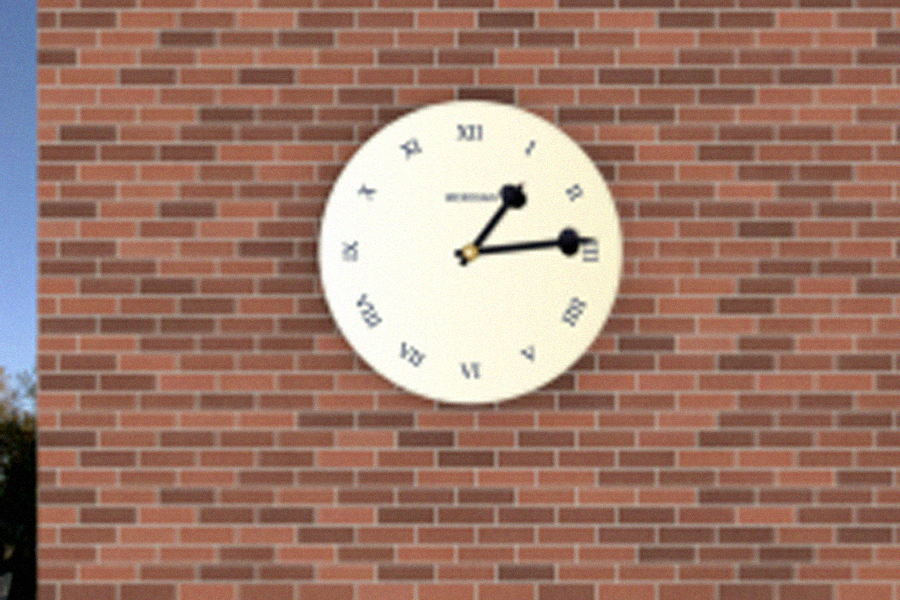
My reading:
h=1 m=14
